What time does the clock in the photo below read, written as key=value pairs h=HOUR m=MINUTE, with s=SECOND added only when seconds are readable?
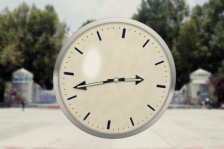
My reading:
h=2 m=42
